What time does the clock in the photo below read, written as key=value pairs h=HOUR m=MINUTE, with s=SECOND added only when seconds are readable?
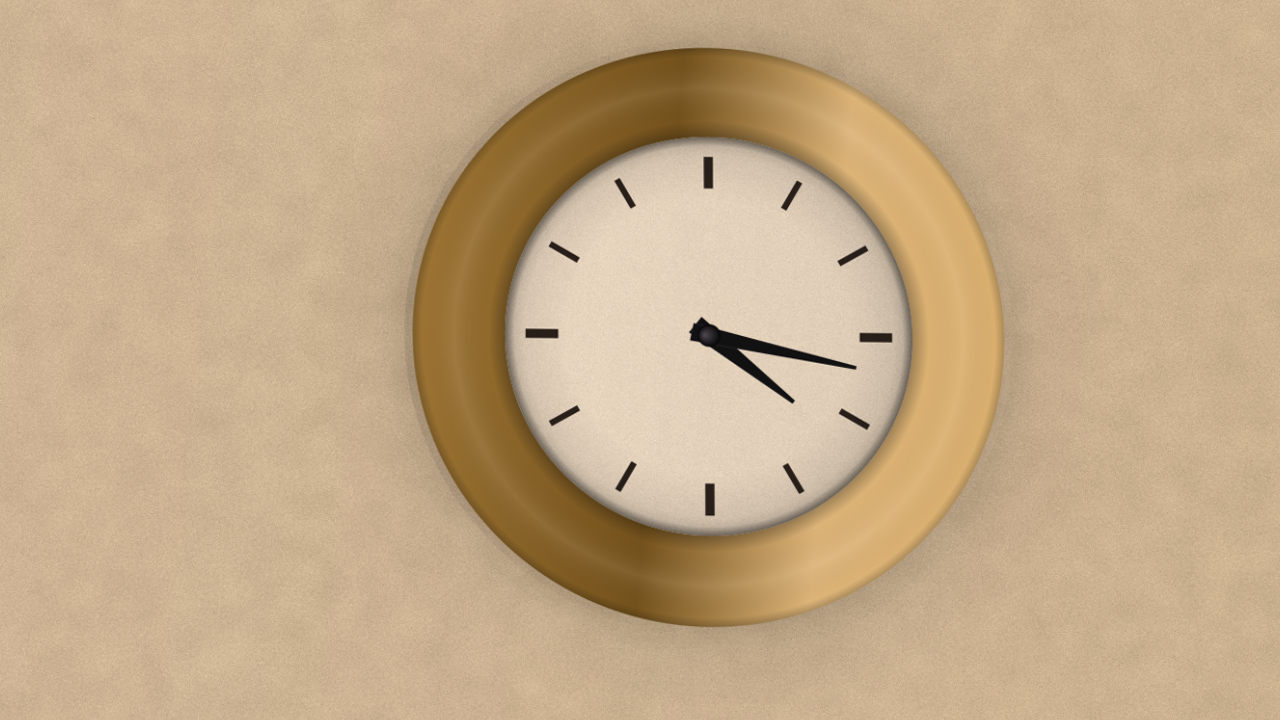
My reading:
h=4 m=17
